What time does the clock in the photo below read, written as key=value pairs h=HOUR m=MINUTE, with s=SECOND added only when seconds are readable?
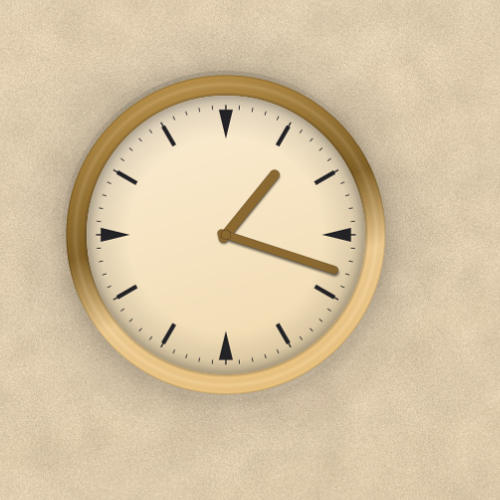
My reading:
h=1 m=18
